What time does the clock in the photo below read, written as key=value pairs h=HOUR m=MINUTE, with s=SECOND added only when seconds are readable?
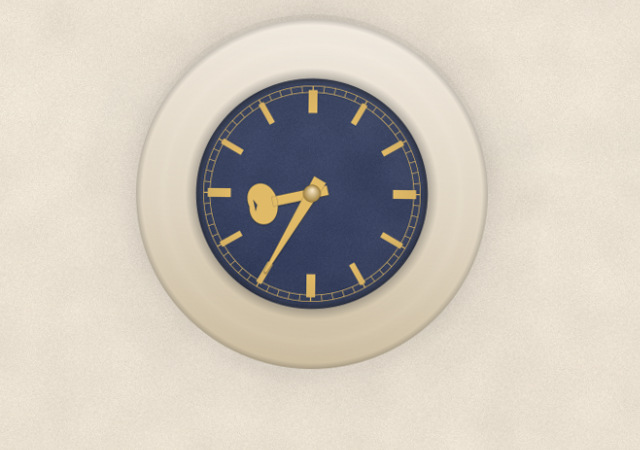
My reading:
h=8 m=35
